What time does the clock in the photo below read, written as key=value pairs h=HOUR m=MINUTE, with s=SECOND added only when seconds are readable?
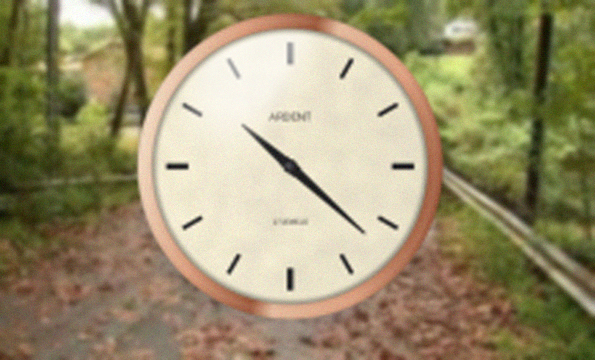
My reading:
h=10 m=22
